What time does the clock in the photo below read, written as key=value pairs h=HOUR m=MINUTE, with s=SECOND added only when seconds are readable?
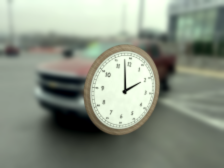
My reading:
h=1 m=58
